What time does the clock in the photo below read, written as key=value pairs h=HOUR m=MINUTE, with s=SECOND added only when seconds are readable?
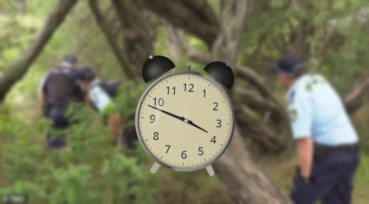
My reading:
h=3 m=48
